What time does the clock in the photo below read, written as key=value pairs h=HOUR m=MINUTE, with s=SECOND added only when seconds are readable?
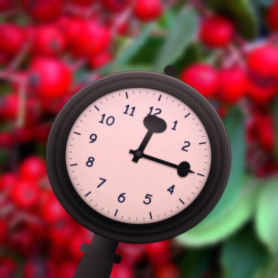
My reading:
h=12 m=15
